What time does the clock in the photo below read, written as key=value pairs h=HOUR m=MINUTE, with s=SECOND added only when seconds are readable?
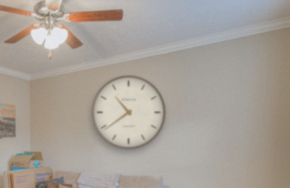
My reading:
h=10 m=39
